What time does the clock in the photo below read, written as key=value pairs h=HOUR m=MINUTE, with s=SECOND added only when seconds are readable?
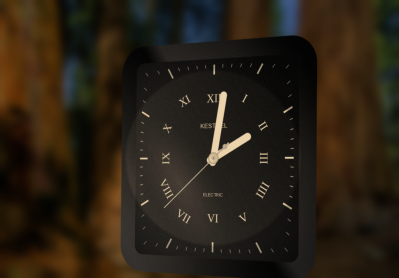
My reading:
h=2 m=1 s=38
